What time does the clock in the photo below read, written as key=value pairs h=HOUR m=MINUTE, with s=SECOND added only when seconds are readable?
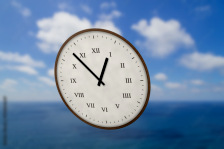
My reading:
h=12 m=53
